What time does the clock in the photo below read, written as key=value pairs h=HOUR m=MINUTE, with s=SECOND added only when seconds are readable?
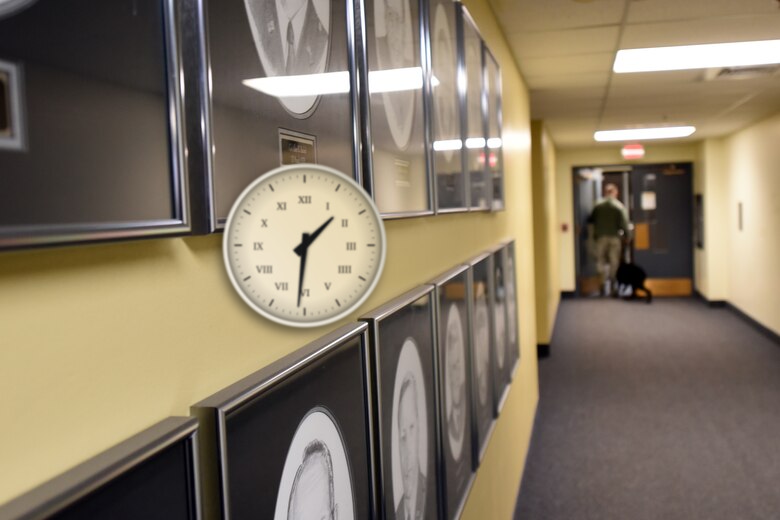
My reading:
h=1 m=31
